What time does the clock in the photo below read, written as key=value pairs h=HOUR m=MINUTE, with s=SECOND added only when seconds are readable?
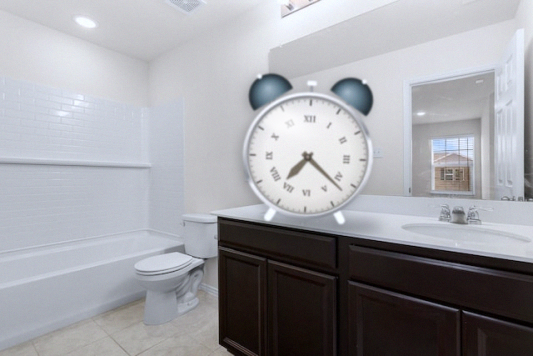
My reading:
h=7 m=22
